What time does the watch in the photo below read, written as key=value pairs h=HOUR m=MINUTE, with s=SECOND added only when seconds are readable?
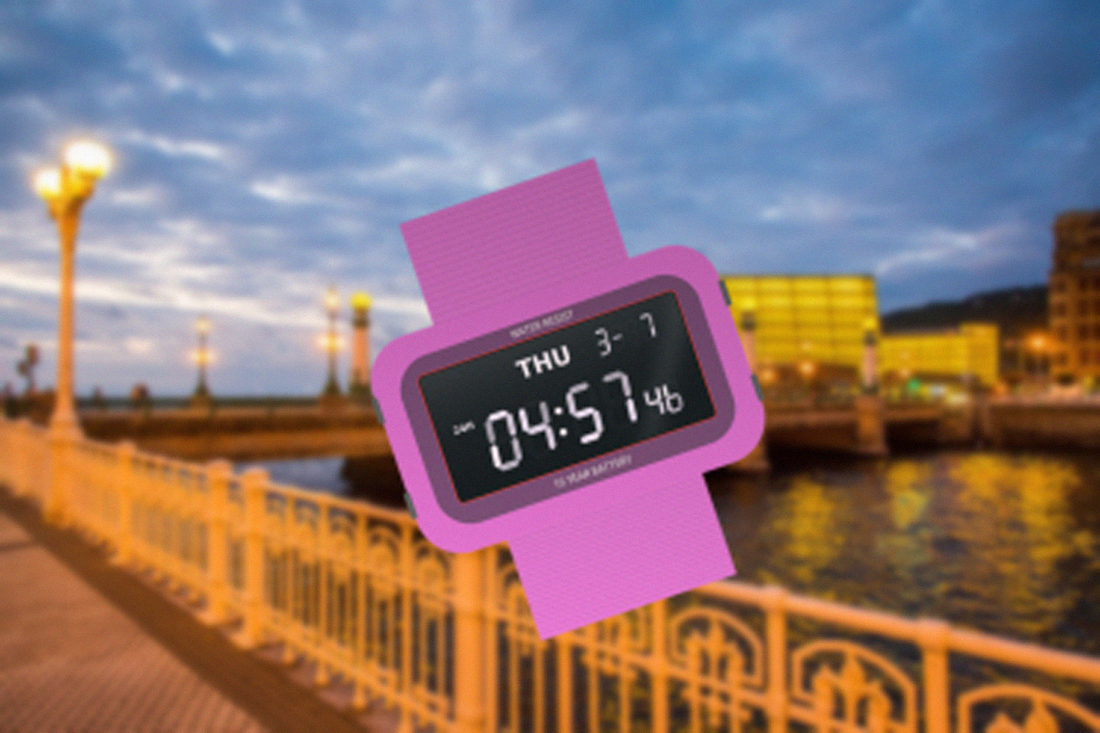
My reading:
h=4 m=57 s=46
